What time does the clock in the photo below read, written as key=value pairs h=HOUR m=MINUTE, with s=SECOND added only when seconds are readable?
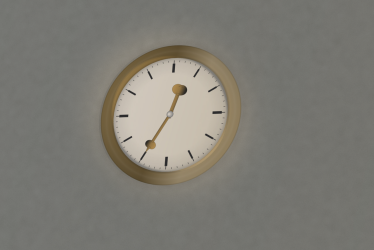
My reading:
h=12 m=35
